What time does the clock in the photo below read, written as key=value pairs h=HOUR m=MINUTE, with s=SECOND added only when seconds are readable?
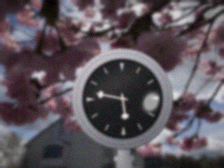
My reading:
h=5 m=47
